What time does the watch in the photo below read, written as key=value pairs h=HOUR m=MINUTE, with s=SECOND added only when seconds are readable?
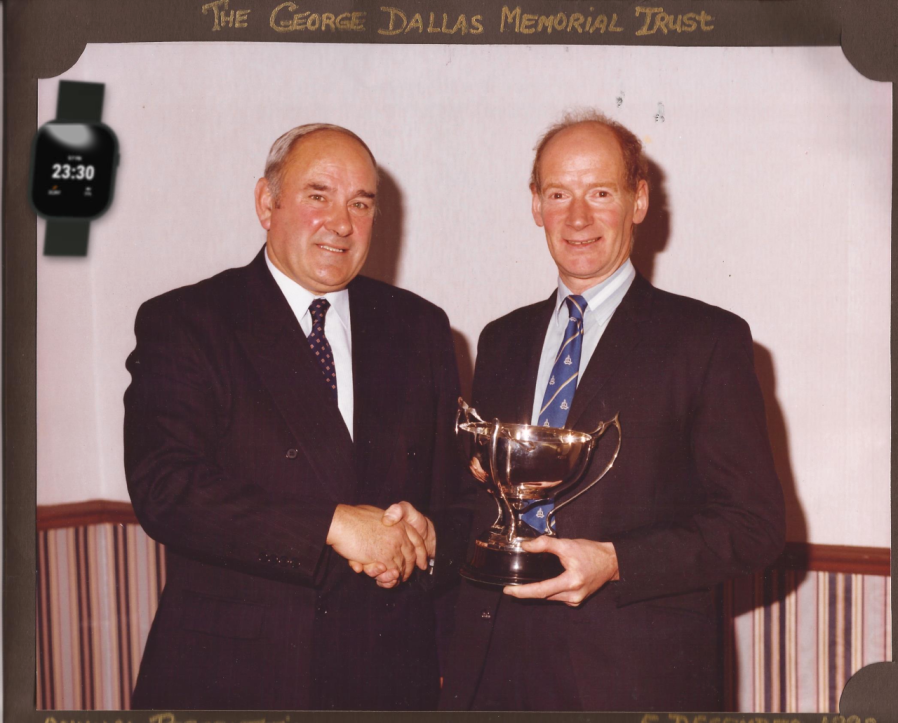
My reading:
h=23 m=30
